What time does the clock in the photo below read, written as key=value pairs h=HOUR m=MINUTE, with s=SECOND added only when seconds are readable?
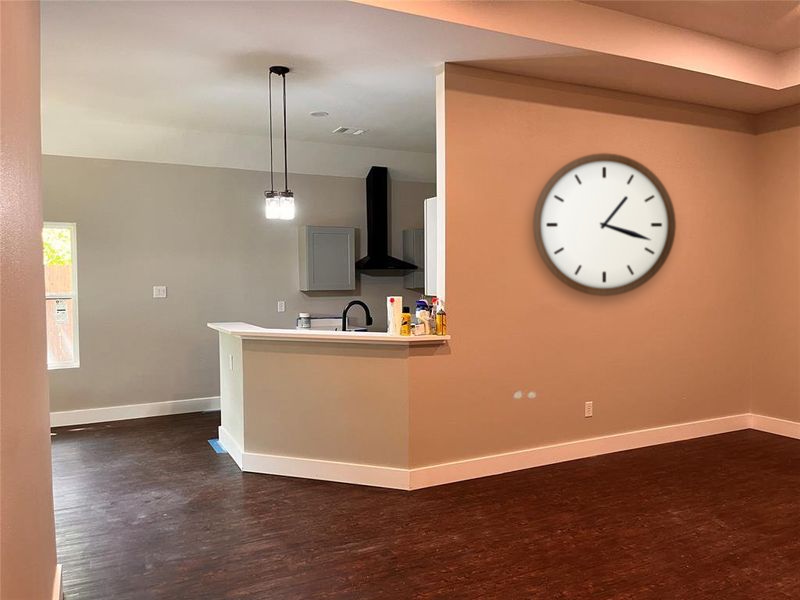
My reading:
h=1 m=18
